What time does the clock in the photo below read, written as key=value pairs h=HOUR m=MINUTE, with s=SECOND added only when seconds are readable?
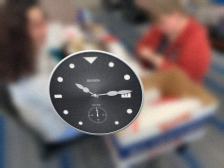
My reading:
h=10 m=14
